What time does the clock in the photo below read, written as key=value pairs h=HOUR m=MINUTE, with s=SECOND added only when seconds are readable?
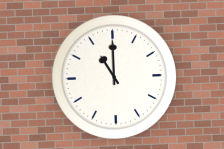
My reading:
h=11 m=0
